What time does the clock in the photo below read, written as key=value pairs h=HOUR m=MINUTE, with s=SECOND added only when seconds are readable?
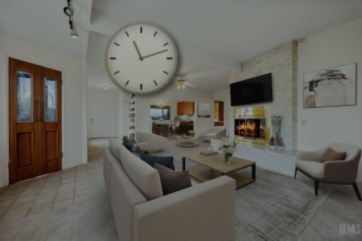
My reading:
h=11 m=12
